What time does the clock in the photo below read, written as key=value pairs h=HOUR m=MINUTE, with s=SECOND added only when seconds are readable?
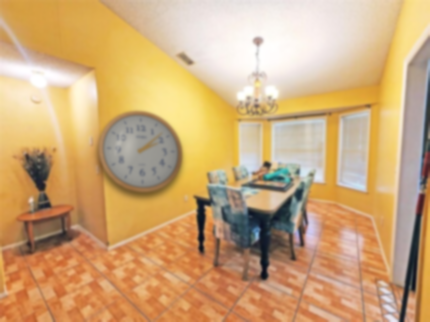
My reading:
h=2 m=8
